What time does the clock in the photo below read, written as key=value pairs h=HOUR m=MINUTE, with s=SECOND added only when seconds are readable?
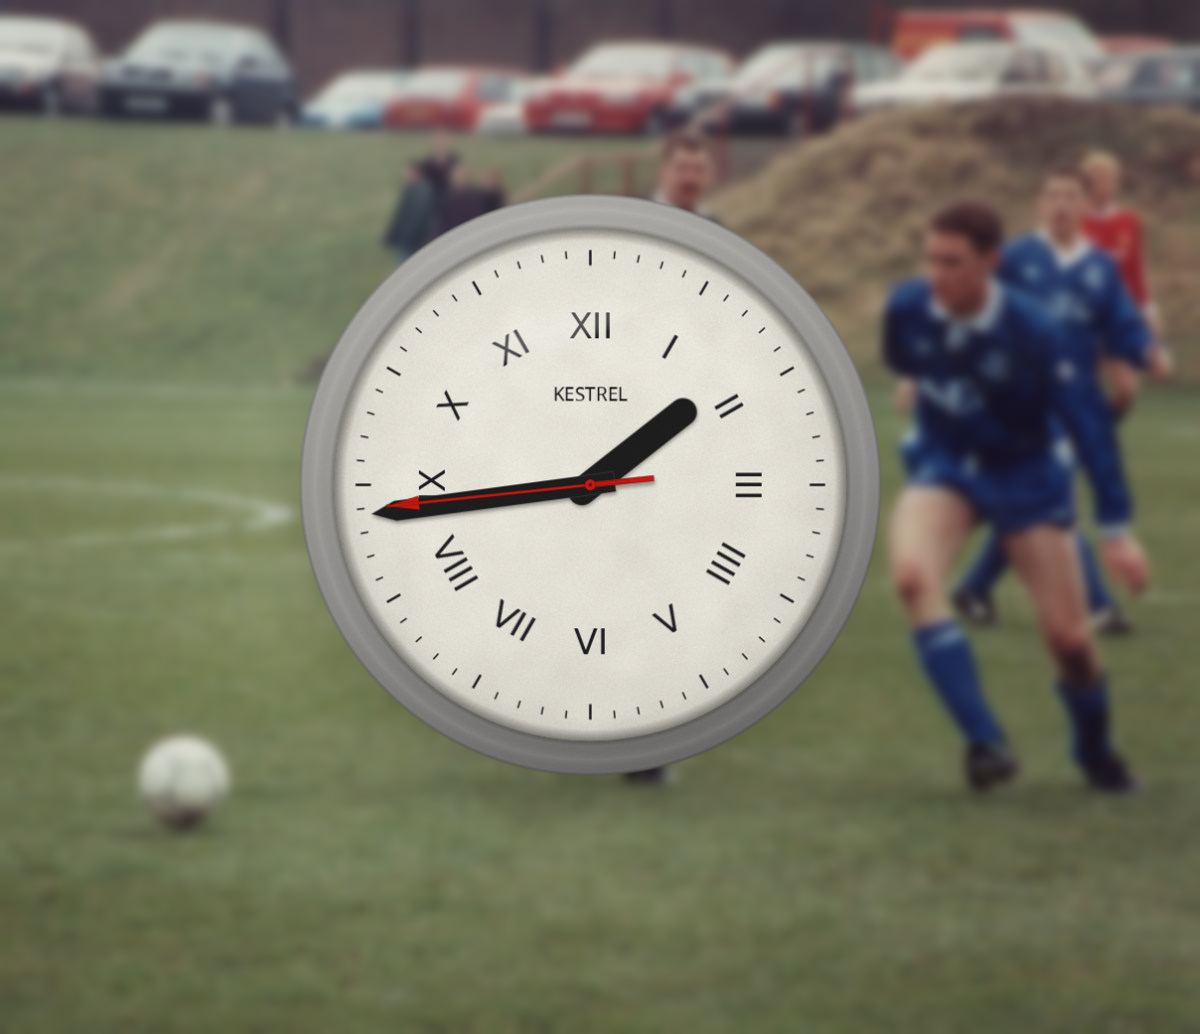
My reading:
h=1 m=43 s=44
